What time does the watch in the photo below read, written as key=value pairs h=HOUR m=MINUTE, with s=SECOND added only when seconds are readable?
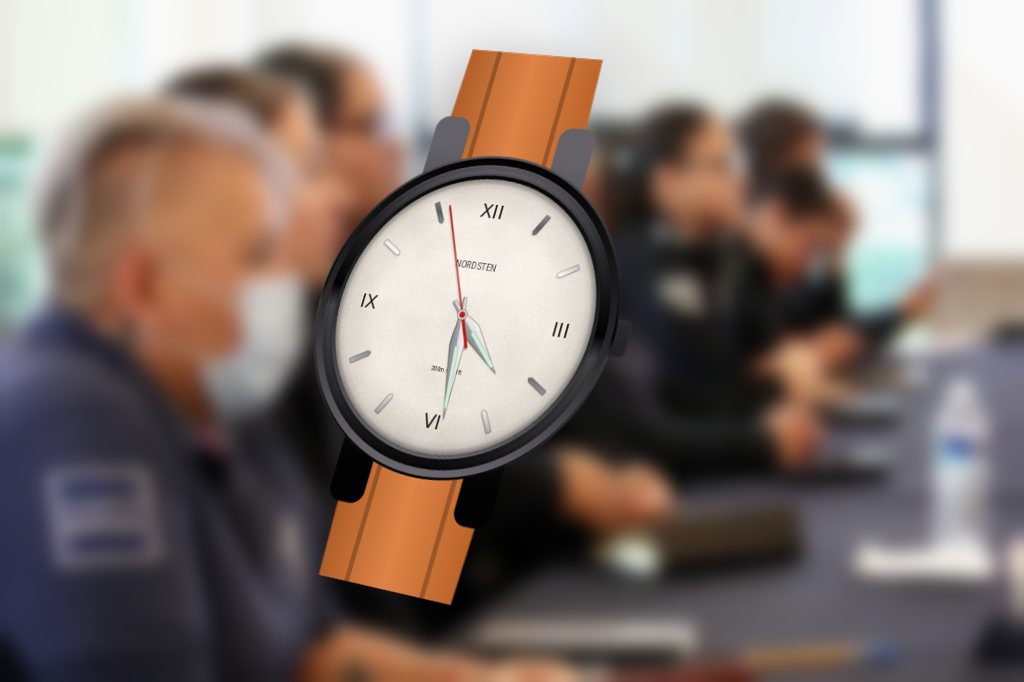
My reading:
h=4 m=28 s=56
